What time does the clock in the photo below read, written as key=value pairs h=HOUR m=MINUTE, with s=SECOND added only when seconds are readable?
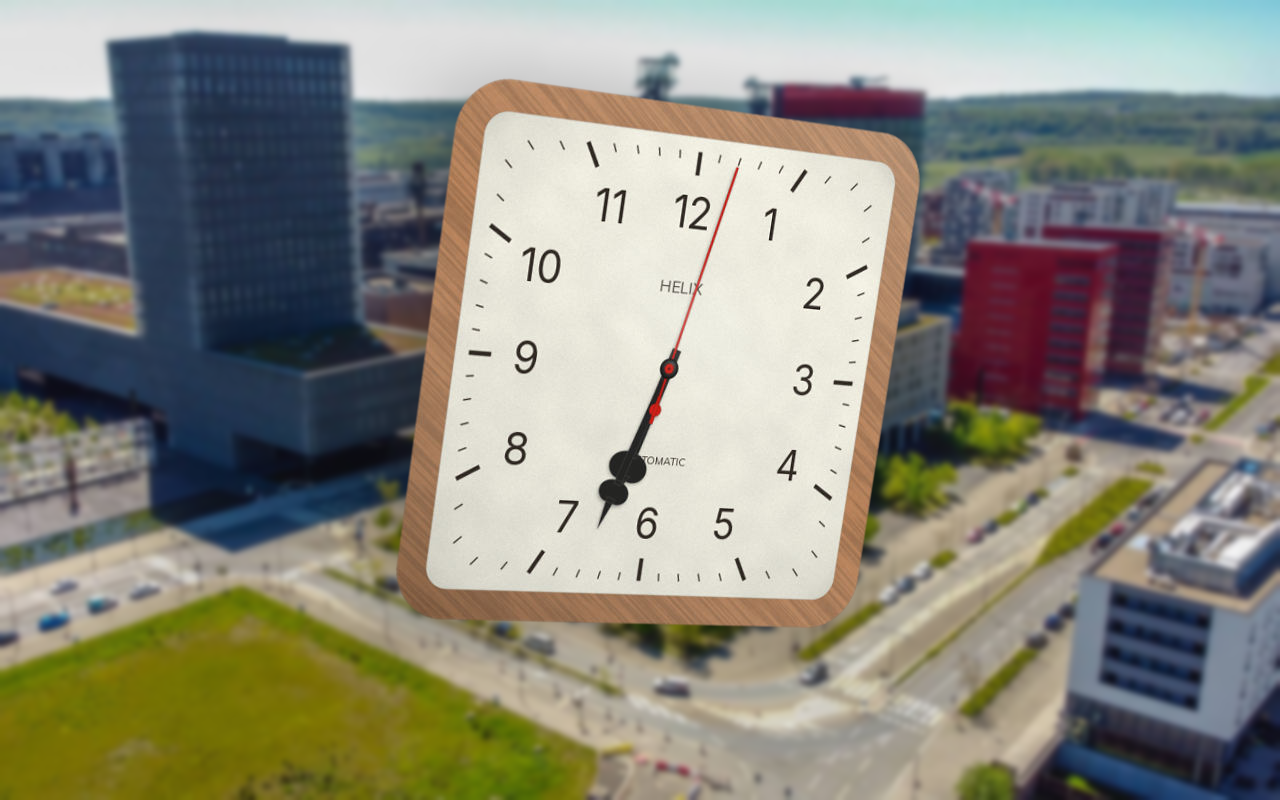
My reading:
h=6 m=33 s=2
